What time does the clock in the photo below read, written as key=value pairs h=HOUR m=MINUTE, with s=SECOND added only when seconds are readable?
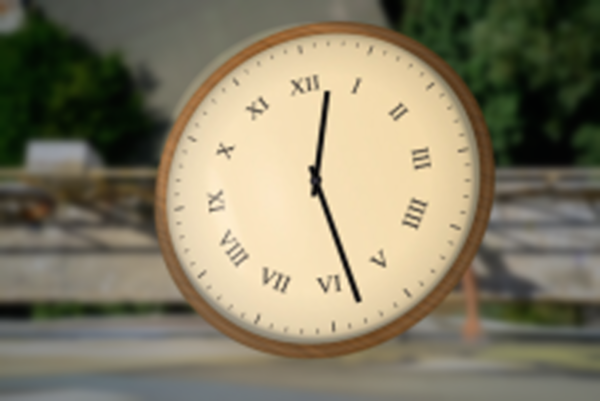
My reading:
h=12 m=28
